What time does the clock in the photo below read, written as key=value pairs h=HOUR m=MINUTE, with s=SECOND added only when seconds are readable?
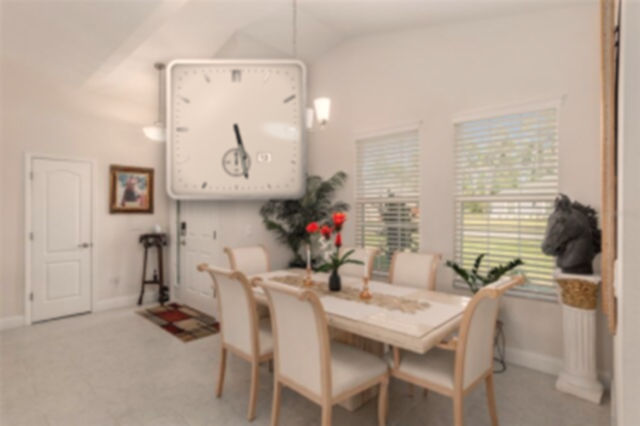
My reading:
h=5 m=28
